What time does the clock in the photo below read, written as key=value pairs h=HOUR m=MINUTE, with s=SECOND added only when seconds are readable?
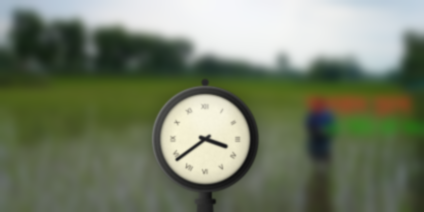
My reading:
h=3 m=39
